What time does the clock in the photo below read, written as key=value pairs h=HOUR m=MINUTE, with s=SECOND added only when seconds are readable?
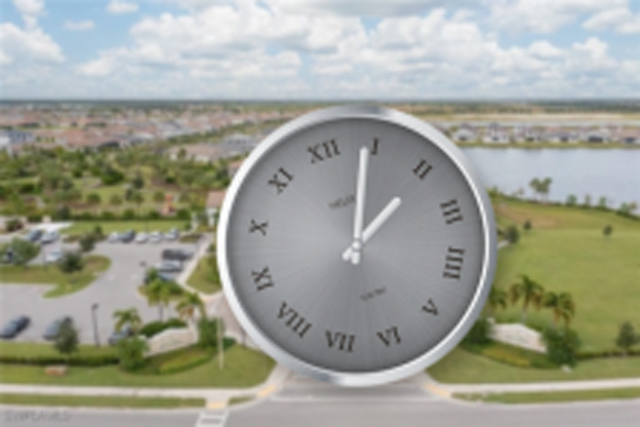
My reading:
h=2 m=4
